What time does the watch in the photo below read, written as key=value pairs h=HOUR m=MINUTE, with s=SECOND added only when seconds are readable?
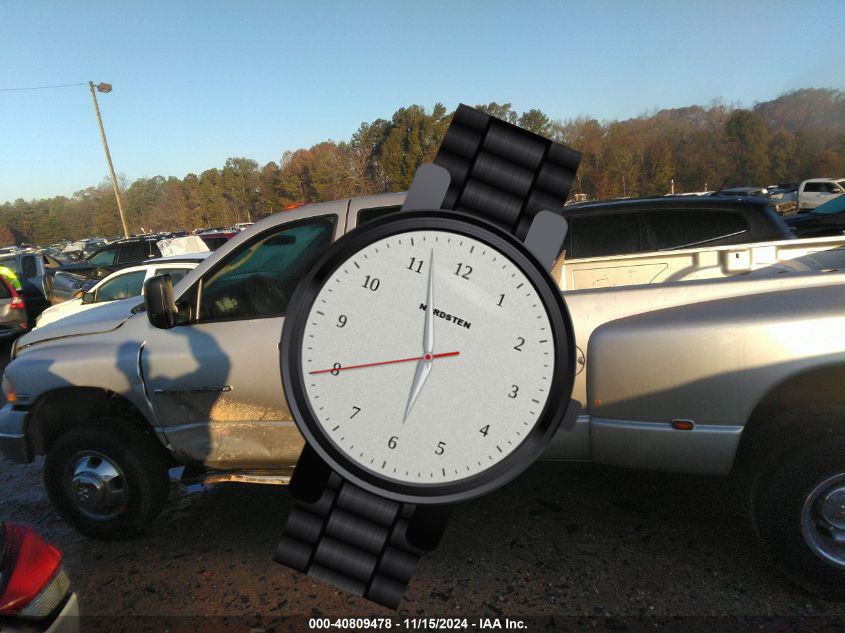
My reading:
h=5 m=56 s=40
